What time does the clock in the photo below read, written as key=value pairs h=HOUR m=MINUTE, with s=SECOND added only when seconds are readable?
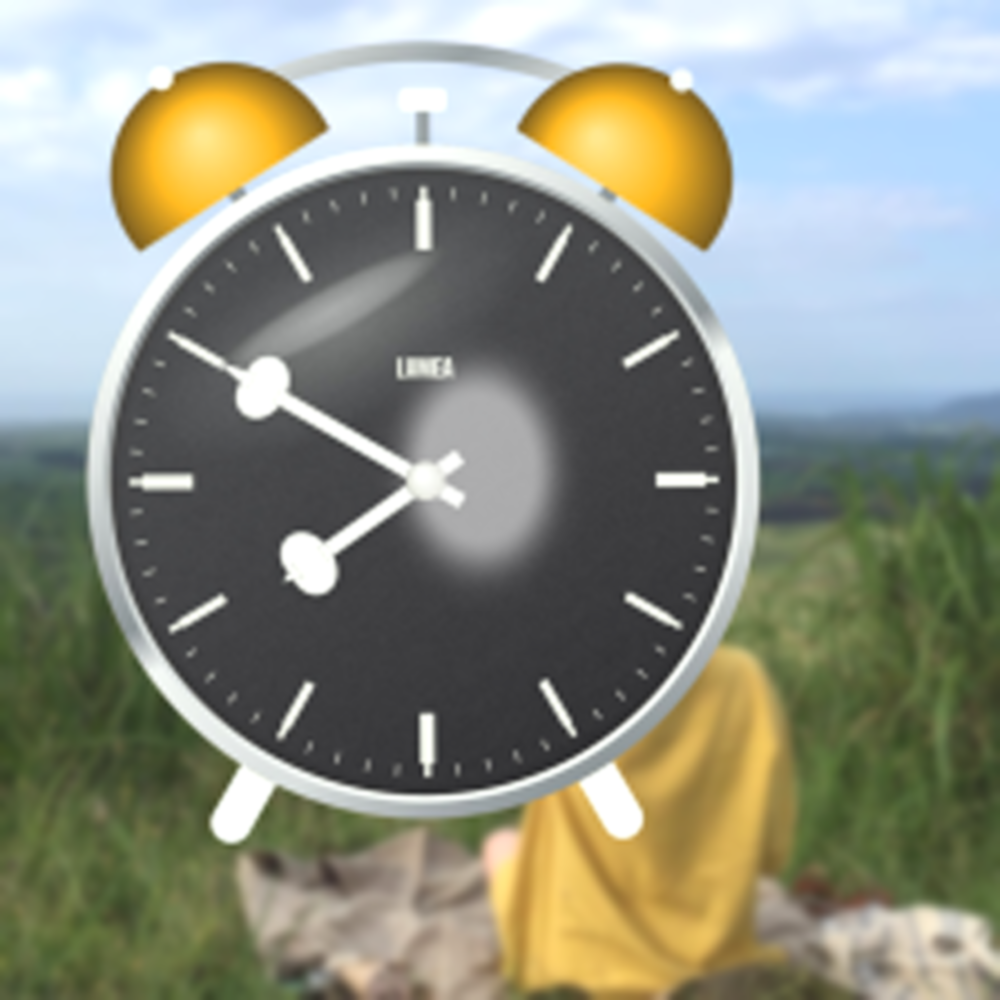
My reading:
h=7 m=50
